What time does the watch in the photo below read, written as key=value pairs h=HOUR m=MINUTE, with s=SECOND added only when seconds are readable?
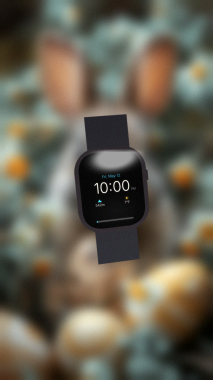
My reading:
h=10 m=0
